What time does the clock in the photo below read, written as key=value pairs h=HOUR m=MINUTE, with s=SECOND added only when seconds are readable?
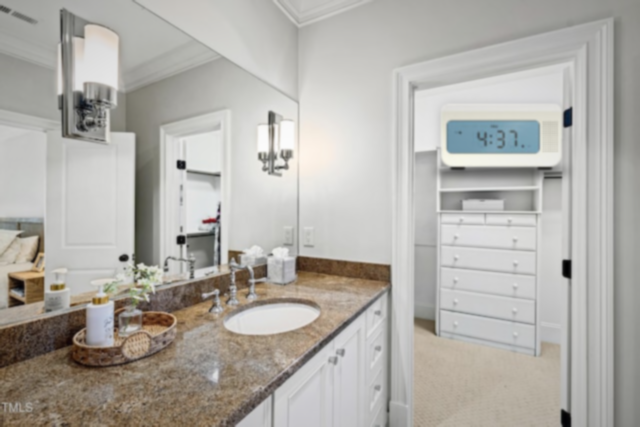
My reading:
h=4 m=37
